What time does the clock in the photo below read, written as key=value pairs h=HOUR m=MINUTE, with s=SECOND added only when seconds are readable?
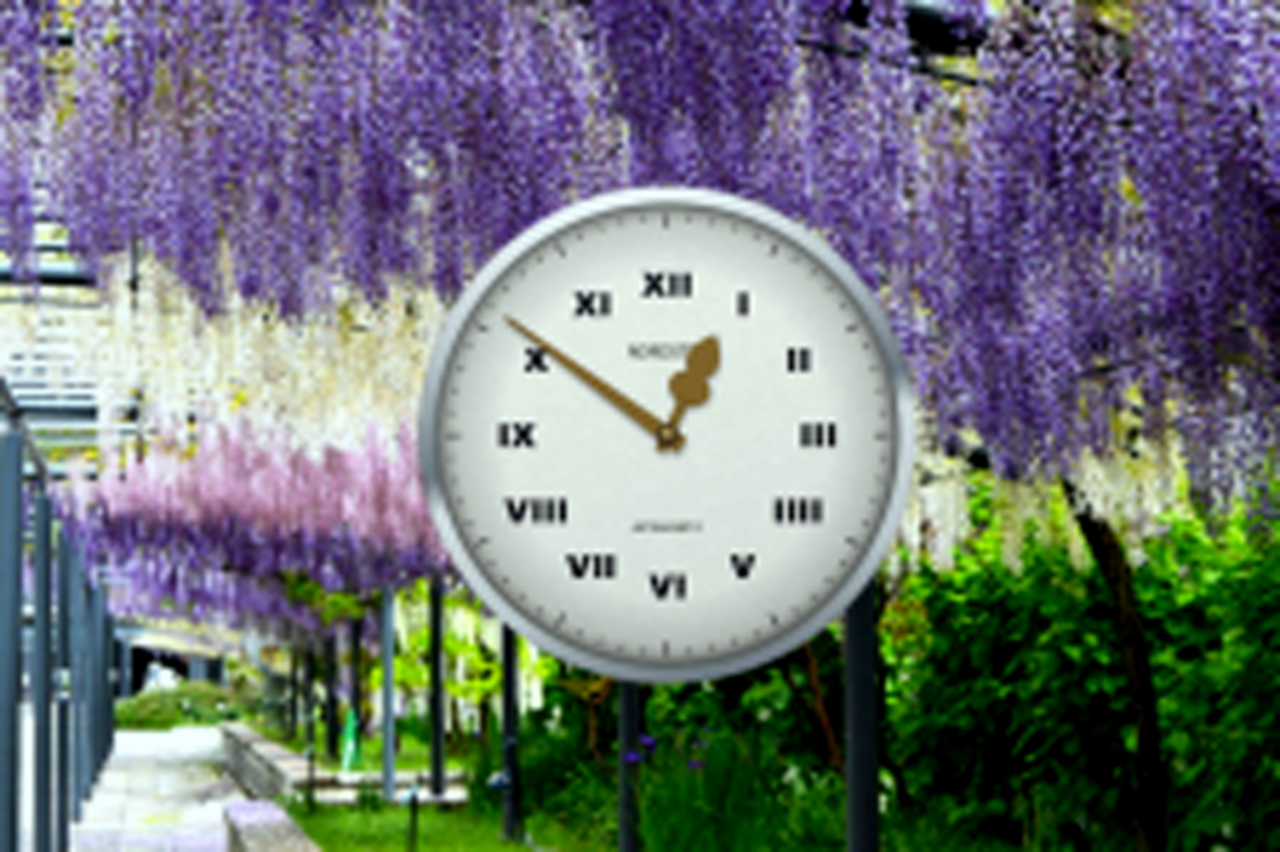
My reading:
h=12 m=51
